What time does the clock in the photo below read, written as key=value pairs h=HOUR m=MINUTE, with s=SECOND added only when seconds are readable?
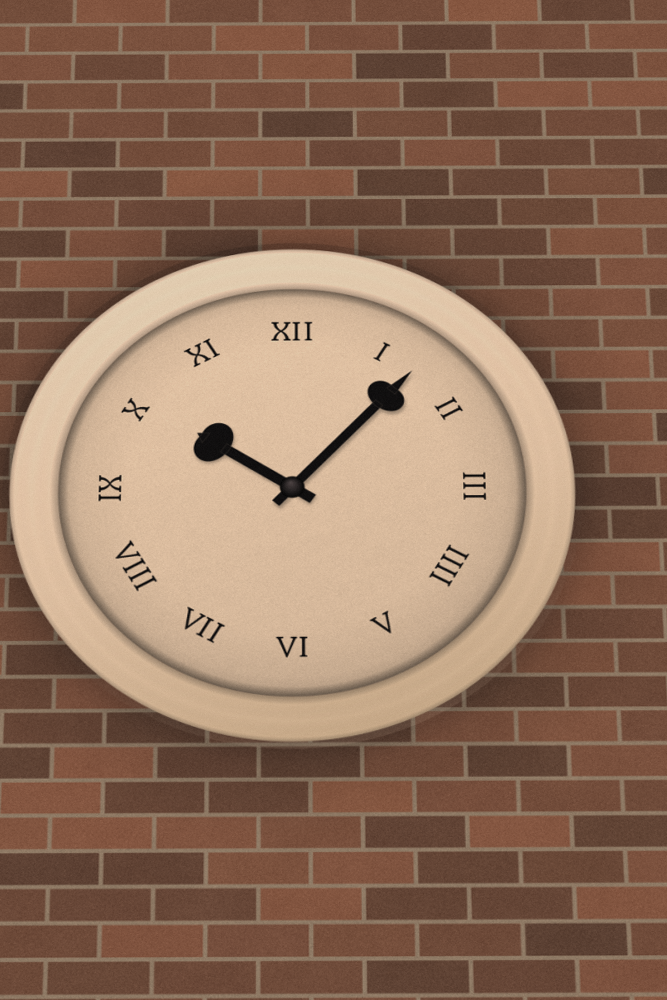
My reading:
h=10 m=7
